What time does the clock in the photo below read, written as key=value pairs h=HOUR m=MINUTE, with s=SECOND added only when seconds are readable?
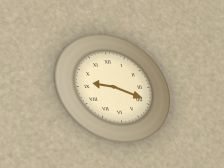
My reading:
h=9 m=19
